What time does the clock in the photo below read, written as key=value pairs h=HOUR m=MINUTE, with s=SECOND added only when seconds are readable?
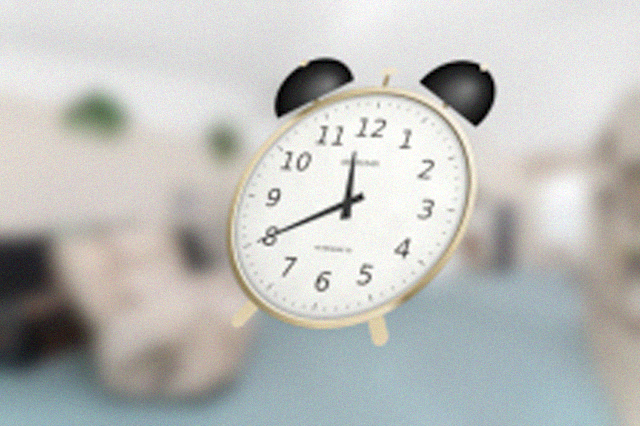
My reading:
h=11 m=40
